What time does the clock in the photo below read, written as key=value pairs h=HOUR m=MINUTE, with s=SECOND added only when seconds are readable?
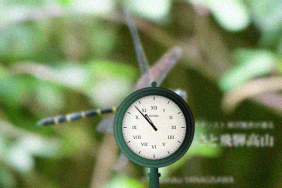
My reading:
h=10 m=53
